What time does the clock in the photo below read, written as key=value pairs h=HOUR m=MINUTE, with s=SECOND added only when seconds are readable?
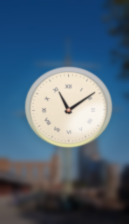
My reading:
h=11 m=9
